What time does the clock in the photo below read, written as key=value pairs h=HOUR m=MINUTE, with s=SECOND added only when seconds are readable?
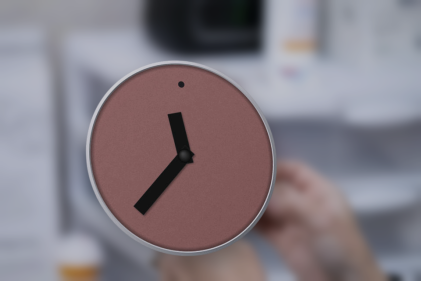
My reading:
h=11 m=37
